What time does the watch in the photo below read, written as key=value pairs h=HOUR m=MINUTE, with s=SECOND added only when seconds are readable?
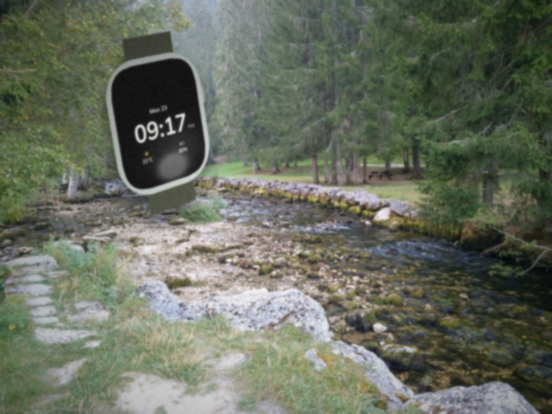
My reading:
h=9 m=17
